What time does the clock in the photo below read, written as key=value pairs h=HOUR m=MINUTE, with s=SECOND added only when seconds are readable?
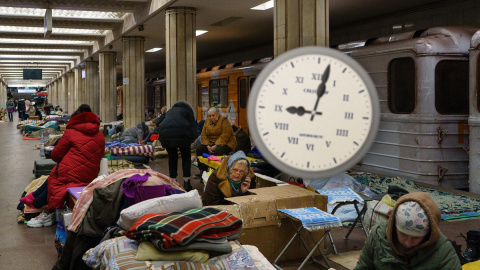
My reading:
h=9 m=2
